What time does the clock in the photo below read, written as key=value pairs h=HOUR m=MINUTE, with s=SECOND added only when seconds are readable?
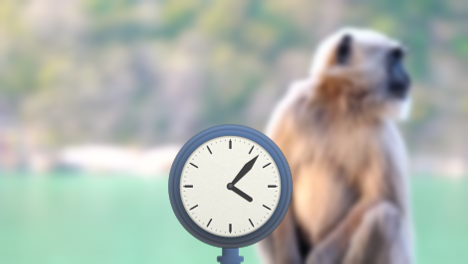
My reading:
h=4 m=7
